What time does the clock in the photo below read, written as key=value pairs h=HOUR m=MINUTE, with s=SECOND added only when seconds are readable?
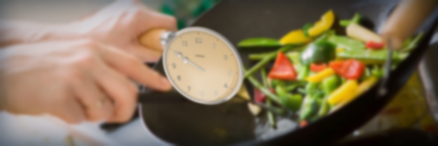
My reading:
h=9 m=50
